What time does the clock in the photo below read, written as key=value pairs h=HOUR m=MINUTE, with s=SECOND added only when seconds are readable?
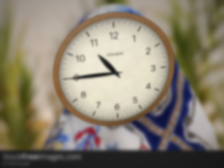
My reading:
h=10 m=45
